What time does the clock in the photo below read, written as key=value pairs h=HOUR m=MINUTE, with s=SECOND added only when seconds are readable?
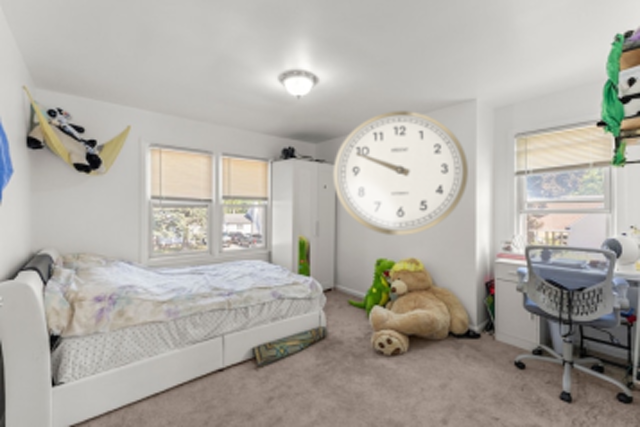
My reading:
h=9 m=49
